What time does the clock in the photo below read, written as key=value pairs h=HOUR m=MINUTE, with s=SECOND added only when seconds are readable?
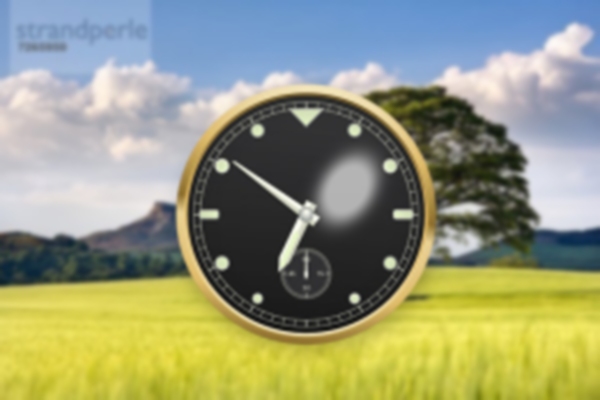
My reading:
h=6 m=51
